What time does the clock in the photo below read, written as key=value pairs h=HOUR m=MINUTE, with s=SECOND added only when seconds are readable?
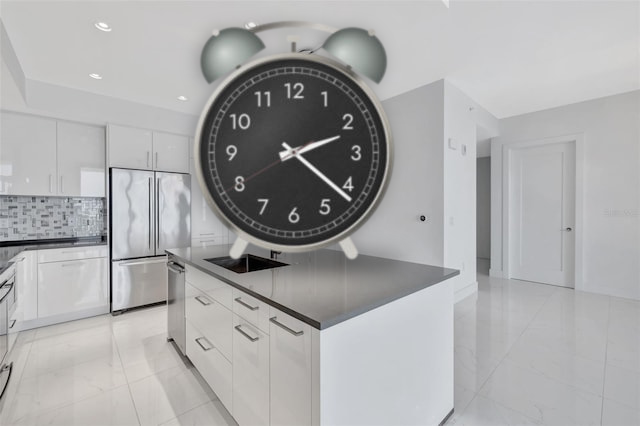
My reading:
h=2 m=21 s=40
